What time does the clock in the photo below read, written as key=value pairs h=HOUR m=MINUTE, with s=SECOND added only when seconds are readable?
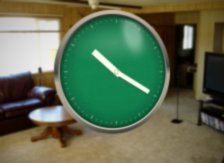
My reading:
h=10 m=20
